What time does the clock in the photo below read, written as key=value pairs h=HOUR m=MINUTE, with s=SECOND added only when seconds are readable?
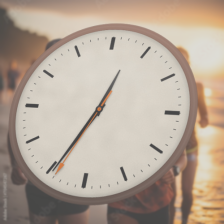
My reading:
h=12 m=34 s=34
